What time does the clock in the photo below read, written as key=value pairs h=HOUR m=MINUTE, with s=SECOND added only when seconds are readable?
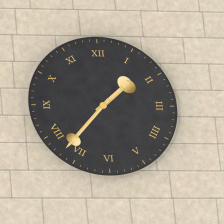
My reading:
h=1 m=37
